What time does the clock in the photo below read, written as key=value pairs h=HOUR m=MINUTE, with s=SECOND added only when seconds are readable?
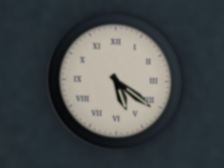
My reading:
h=5 m=21
